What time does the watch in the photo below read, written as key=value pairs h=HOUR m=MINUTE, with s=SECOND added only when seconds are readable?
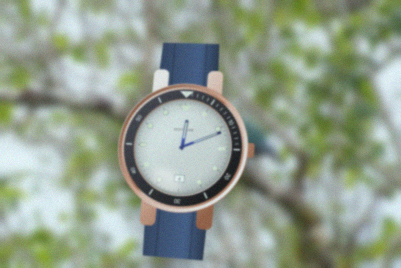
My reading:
h=12 m=11
